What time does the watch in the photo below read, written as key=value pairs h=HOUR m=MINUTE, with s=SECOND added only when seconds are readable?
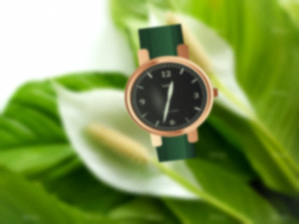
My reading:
h=12 m=33
